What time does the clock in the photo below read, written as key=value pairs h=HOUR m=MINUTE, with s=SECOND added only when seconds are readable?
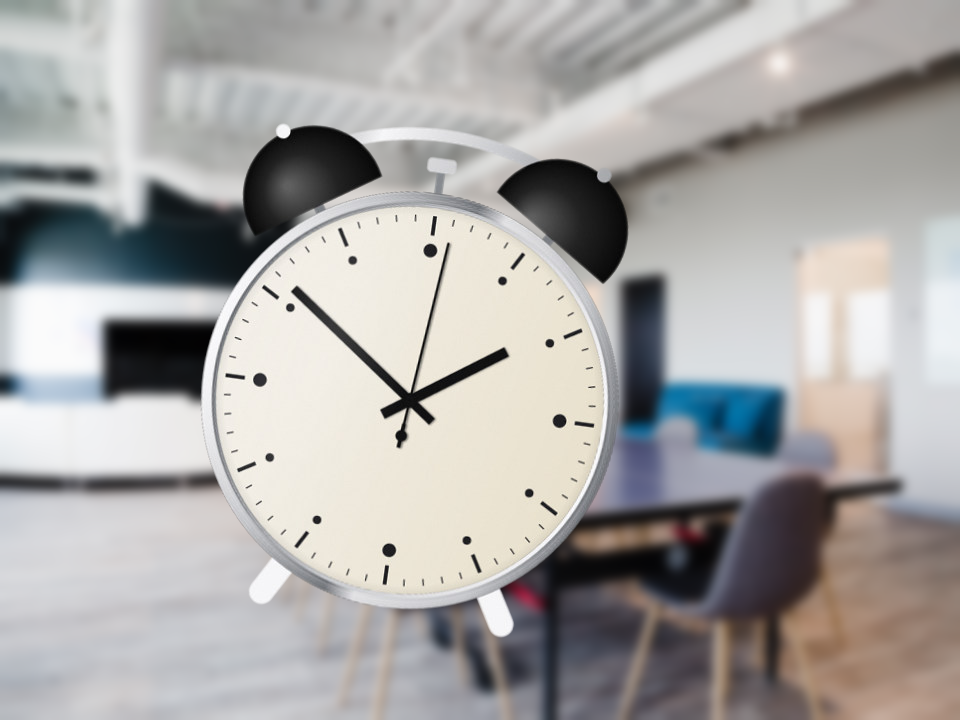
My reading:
h=1 m=51 s=1
